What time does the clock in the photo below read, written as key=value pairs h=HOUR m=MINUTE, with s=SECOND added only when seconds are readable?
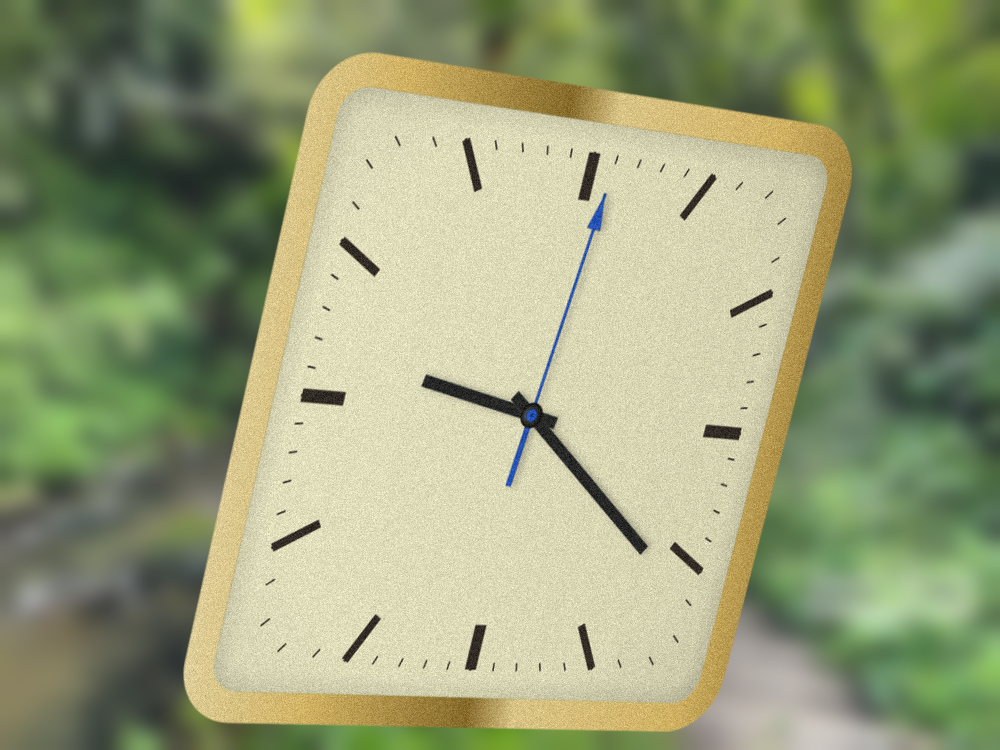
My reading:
h=9 m=21 s=1
